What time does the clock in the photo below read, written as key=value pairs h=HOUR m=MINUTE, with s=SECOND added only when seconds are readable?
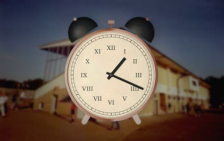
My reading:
h=1 m=19
